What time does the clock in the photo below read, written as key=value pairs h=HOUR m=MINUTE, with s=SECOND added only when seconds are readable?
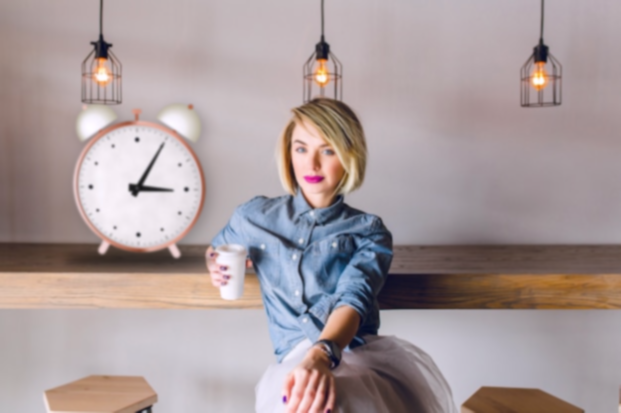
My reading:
h=3 m=5
